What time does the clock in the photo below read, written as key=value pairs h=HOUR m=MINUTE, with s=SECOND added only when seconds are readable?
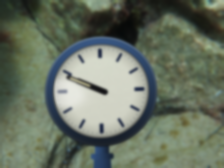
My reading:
h=9 m=49
